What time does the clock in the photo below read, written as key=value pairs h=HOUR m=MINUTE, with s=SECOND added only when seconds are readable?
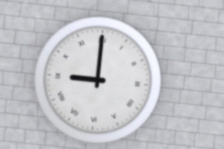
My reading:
h=9 m=0
